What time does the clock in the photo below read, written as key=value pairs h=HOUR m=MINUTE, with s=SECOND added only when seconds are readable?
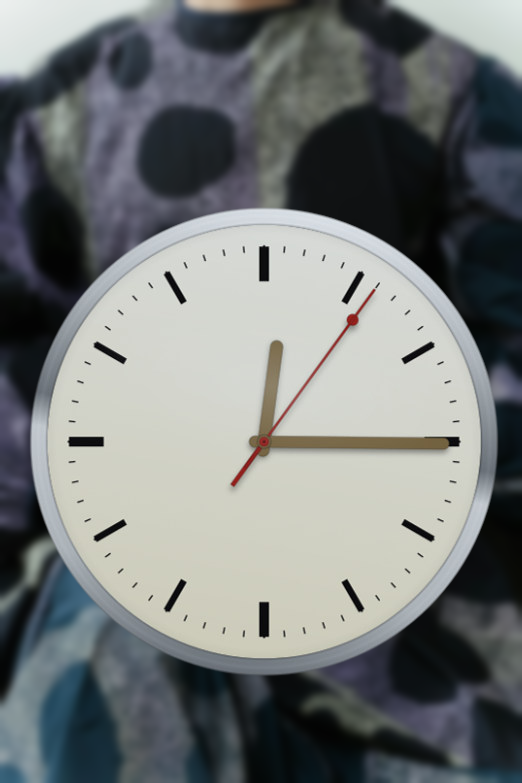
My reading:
h=12 m=15 s=6
